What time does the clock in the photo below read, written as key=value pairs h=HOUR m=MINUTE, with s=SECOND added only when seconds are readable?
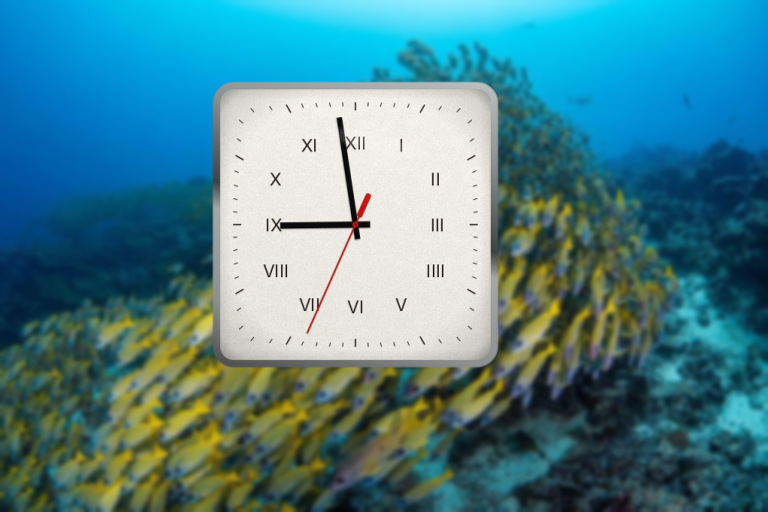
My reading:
h=8 m=58 s=34
